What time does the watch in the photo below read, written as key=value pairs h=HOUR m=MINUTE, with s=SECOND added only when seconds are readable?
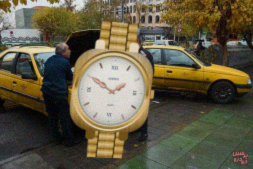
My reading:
h=1 m=50
